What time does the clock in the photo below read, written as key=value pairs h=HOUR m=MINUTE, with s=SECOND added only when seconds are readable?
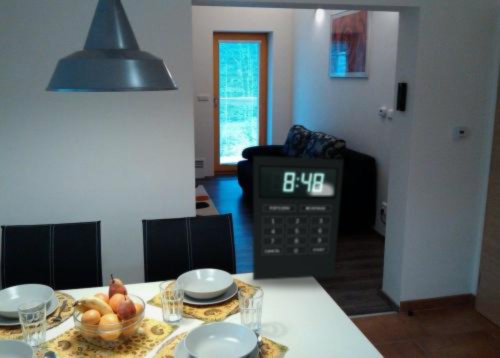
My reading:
h=8 m=48
